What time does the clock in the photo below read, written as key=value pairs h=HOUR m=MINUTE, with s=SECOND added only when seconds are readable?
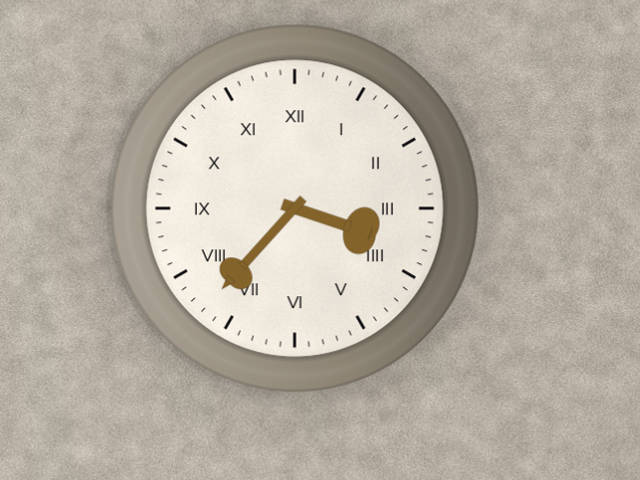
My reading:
h=3 m=37
